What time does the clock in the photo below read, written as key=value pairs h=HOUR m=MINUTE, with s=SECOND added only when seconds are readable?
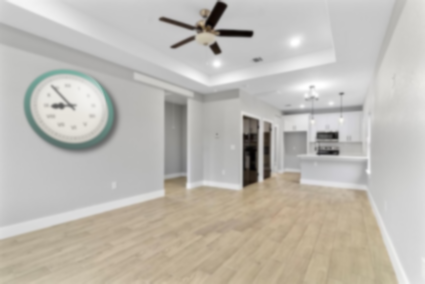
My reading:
h=8 m=54
